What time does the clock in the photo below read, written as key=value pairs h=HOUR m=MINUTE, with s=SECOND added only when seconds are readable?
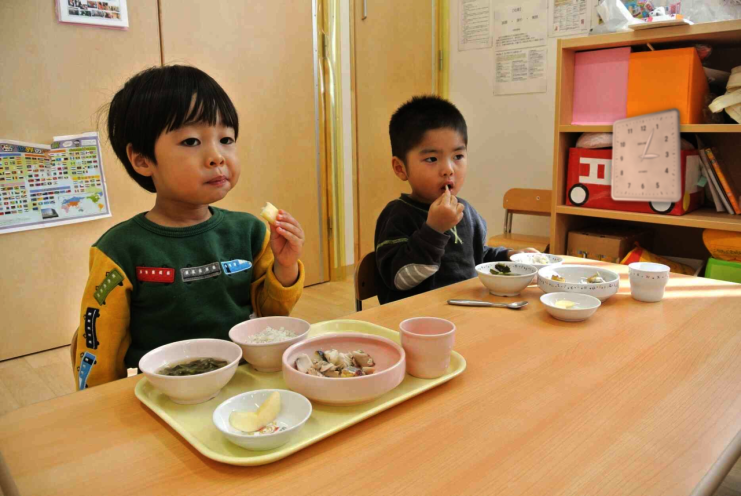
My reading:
h=3 m=4
